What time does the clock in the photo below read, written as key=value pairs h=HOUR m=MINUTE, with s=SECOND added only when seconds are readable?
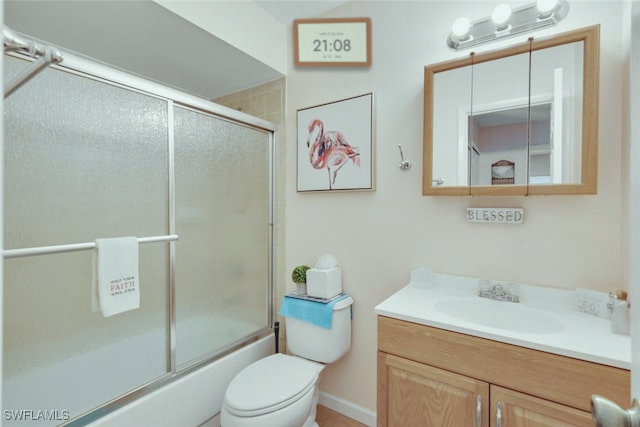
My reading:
h=21 m=8
